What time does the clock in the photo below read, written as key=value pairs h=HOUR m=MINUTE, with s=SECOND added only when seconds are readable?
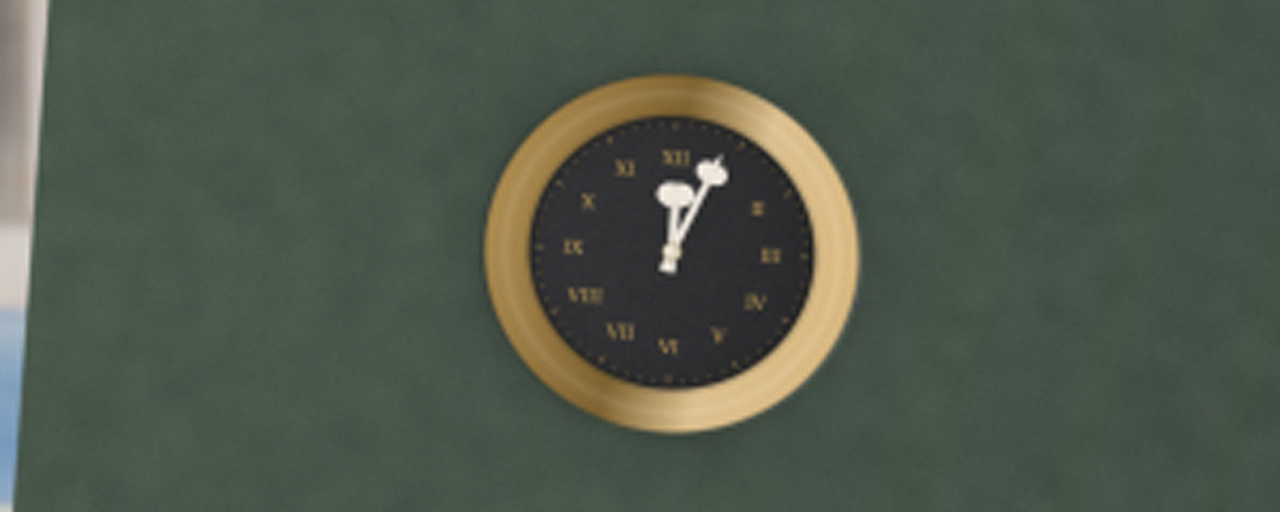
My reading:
h=12 m=4
